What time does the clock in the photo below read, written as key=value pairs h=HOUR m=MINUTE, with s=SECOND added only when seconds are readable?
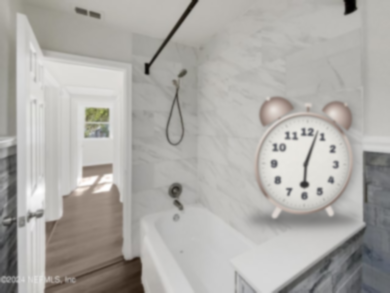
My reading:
h=6 m=3
